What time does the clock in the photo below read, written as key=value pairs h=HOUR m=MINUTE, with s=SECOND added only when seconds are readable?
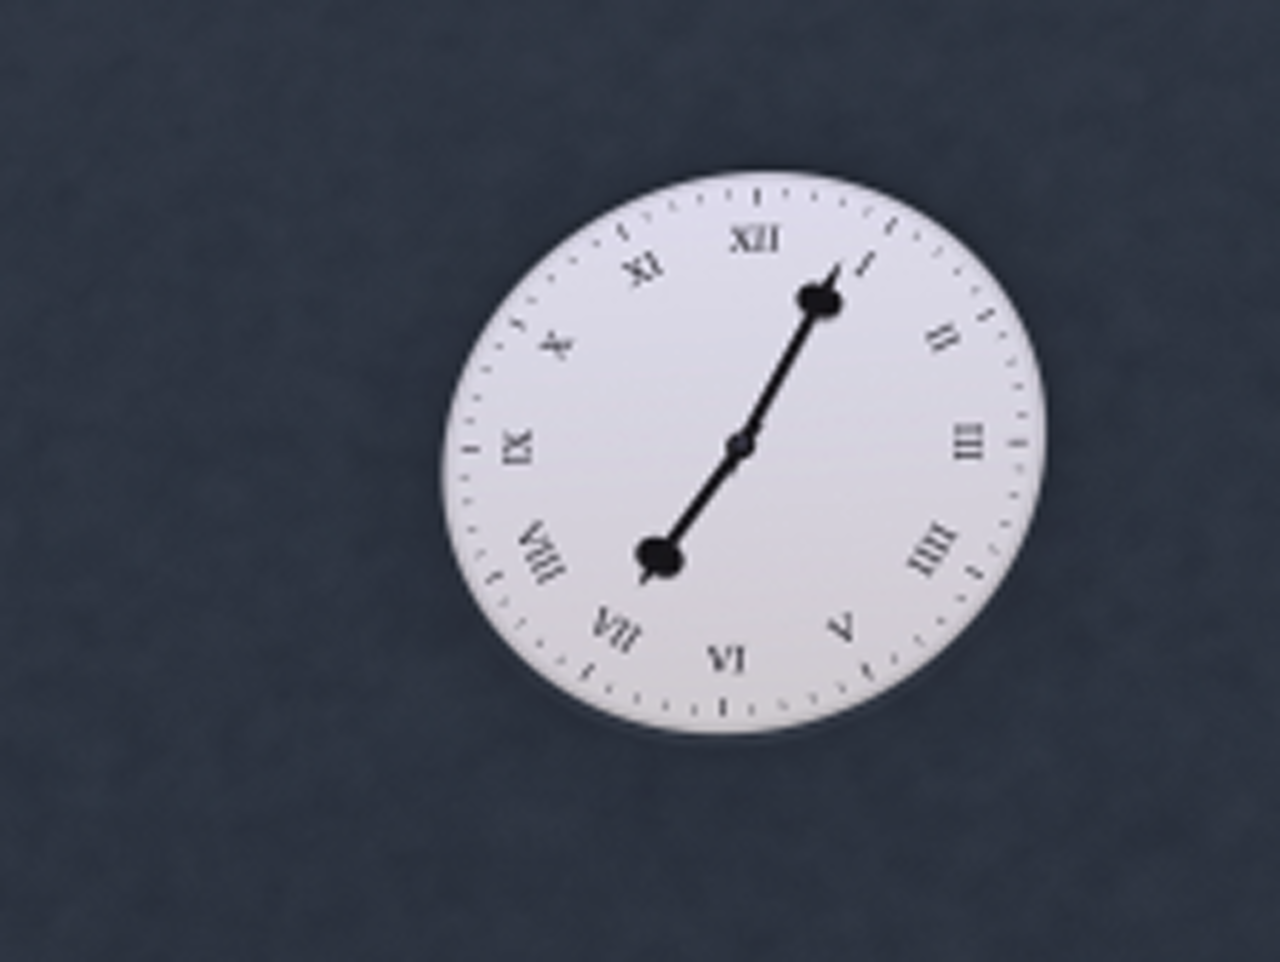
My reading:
h=7 m=4
